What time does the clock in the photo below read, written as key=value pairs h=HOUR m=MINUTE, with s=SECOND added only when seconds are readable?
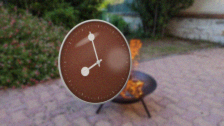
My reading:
h=7 m=57
